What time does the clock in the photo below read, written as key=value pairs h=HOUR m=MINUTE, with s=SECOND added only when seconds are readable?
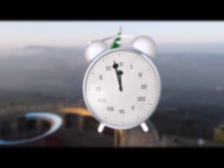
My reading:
h=11 m=58
